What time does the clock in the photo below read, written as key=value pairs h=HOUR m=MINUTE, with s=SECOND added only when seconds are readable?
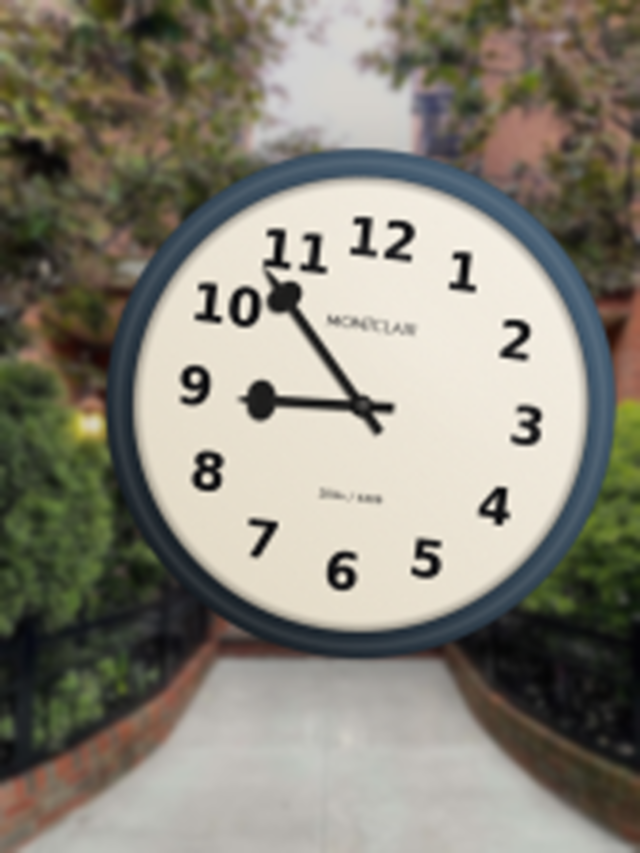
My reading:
h=8 m=53
